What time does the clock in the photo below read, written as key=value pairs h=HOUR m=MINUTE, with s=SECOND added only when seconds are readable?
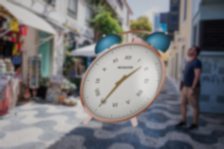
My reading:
h=1 m=35
